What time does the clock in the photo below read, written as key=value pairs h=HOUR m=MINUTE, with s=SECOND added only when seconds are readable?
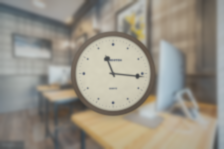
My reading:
h=11 m=16
